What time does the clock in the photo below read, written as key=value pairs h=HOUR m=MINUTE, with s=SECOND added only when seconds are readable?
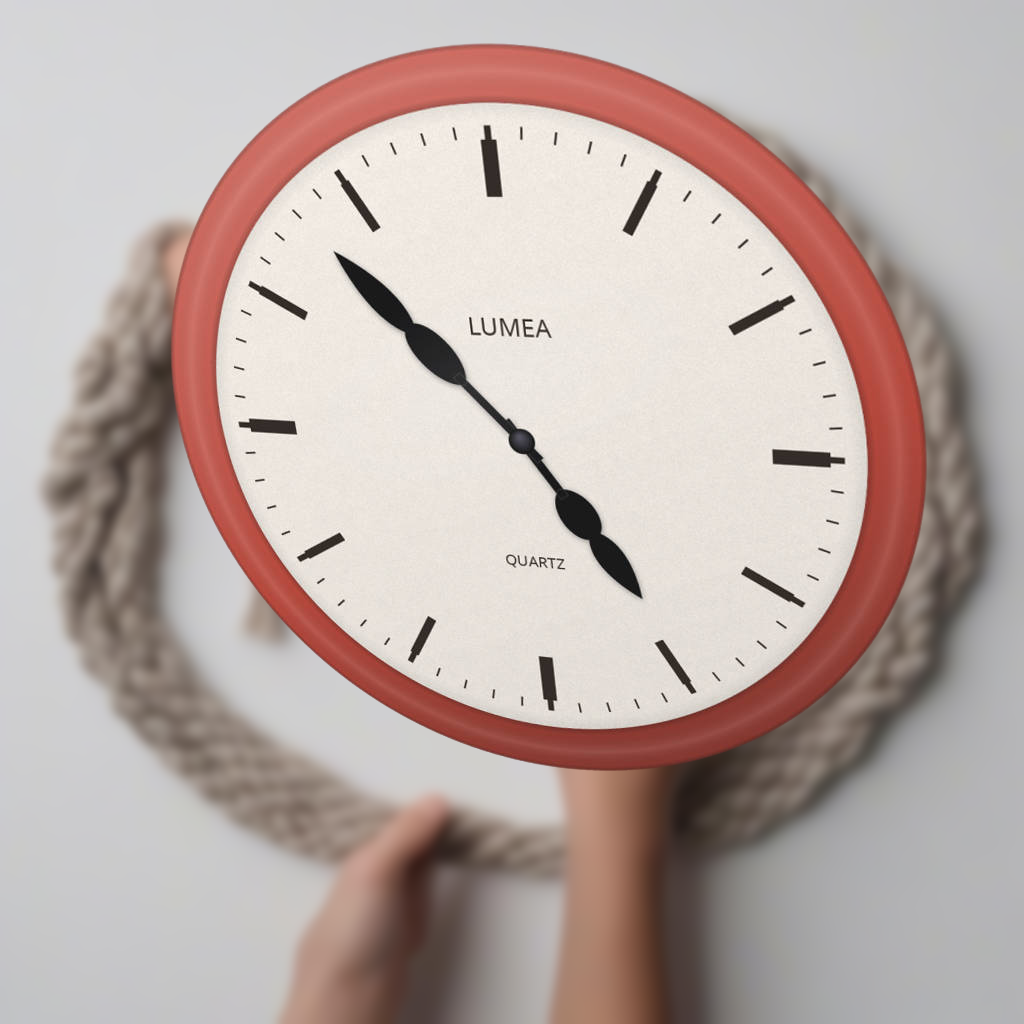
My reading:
h=4 m=53
